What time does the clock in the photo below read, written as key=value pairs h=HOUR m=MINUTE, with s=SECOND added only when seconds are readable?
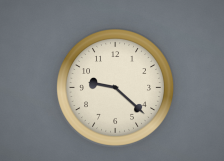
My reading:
h=9 m=22
